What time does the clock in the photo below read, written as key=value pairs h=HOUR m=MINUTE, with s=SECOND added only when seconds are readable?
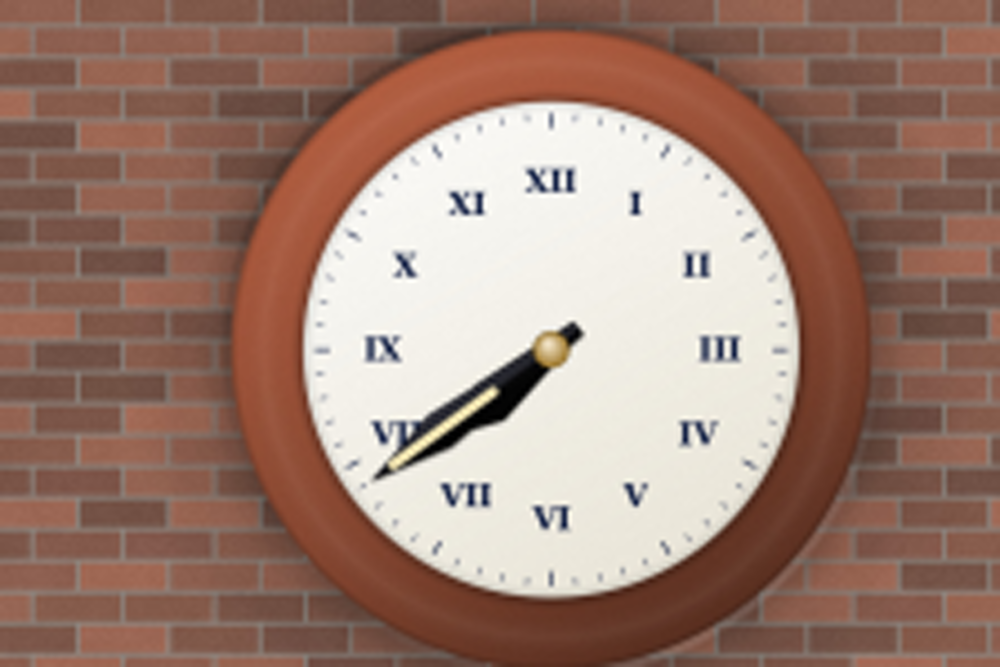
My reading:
h=7 m=39
